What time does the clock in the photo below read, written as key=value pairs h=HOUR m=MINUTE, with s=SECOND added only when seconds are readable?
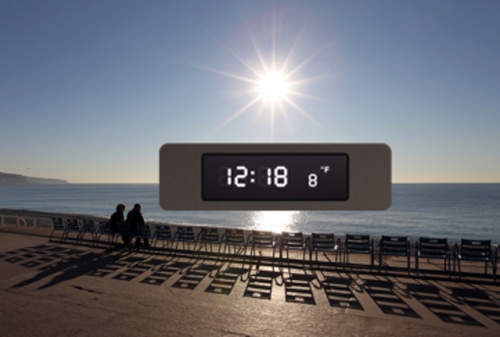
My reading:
h=12 m=18
